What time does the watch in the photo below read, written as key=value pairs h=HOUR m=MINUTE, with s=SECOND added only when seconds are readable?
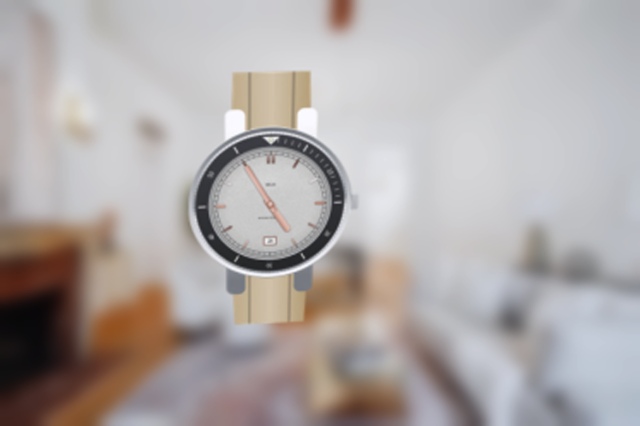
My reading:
h=4 m=55
